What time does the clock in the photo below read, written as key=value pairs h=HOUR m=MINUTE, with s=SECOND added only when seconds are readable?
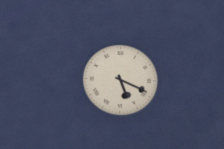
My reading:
h=5 m=19
